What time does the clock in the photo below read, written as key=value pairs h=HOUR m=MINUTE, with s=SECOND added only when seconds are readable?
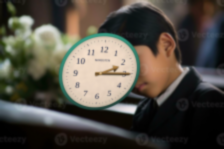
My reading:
h=2 m=15
